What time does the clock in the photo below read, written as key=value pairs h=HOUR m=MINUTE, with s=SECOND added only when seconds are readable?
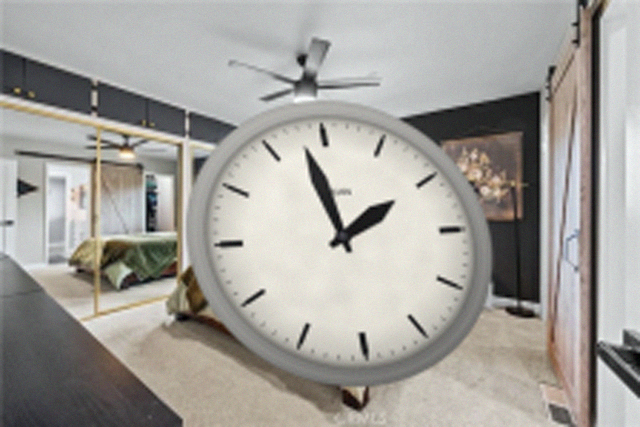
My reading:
h=1 m=58
